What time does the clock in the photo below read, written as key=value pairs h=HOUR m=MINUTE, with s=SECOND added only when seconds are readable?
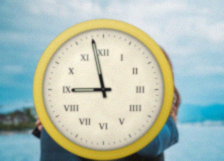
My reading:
h=8 m=58
